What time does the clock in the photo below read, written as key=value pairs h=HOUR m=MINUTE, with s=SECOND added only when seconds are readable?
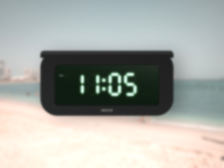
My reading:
h=11 m=5
